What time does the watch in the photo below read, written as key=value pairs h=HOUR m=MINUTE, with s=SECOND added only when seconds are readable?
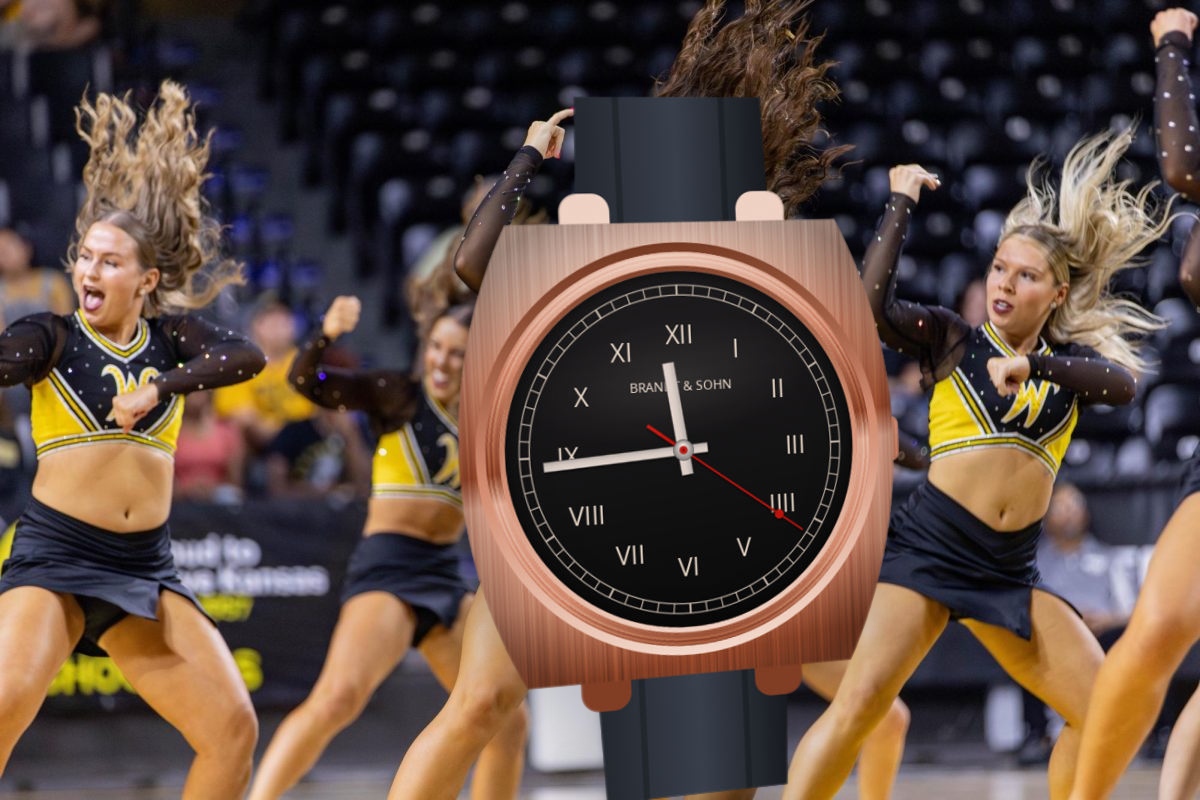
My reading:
h=11 m=44 s=21
